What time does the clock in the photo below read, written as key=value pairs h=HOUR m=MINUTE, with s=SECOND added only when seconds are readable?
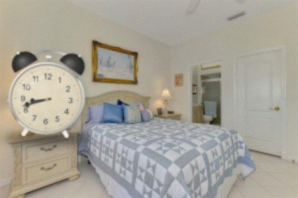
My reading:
h=8 m=42
